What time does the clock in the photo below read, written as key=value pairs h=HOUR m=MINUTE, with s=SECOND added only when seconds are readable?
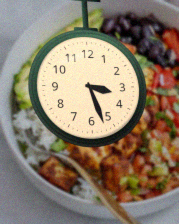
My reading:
h=3 m=27
